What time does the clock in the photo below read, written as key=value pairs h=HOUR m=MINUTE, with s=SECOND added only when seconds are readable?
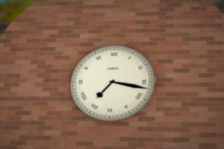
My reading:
h=7 m=17
